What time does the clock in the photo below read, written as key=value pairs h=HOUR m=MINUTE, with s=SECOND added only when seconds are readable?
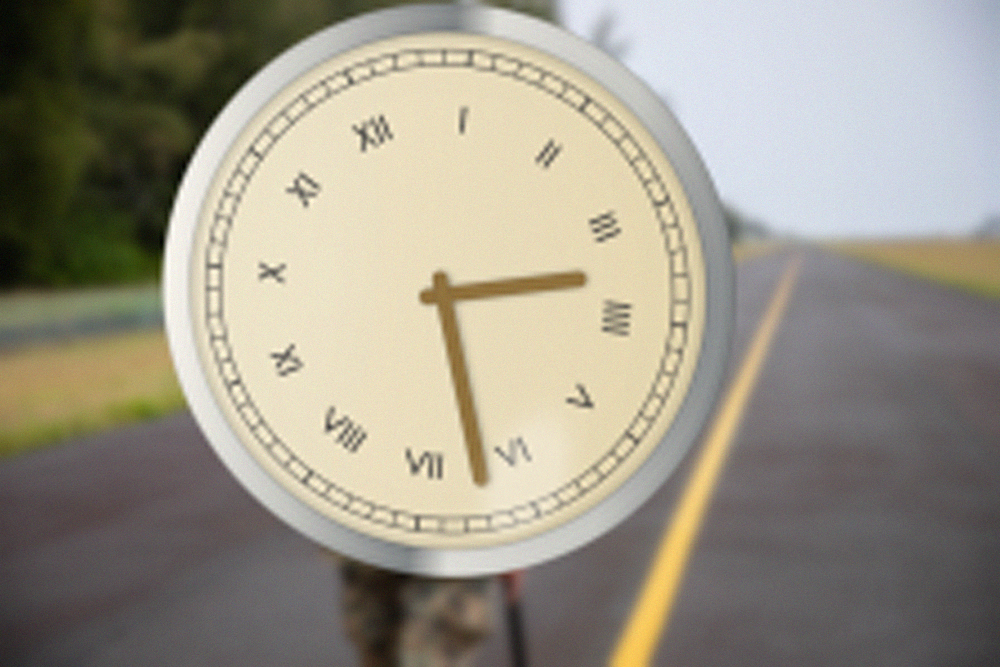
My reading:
h=3 m=32
